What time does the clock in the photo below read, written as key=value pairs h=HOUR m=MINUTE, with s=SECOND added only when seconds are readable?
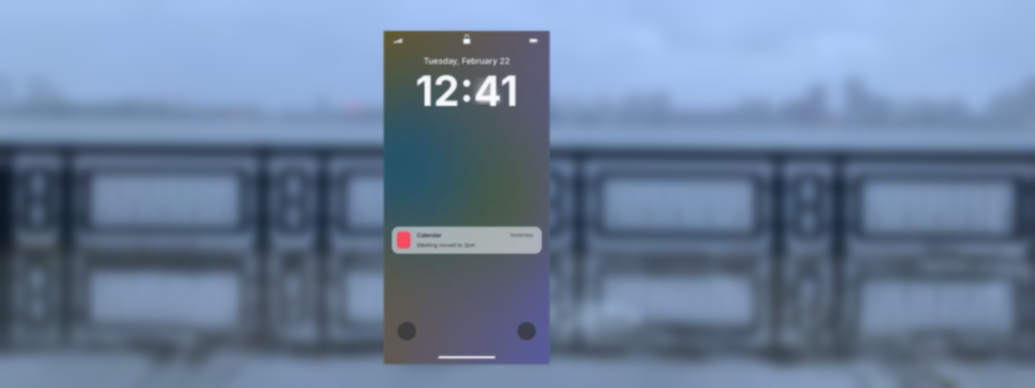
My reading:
h=12 m=41
